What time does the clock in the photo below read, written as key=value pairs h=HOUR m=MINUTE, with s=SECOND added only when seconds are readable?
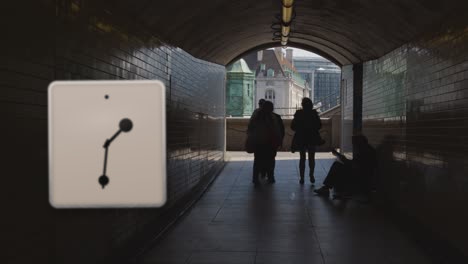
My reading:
h=1 m=31
